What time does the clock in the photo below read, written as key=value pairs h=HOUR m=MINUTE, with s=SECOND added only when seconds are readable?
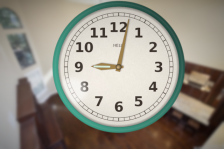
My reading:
h=9 m=2
